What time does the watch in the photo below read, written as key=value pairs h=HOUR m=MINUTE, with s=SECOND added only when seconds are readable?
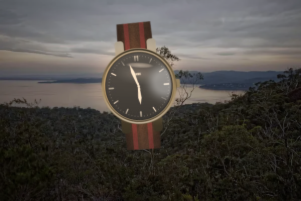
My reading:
h=5 m=57
